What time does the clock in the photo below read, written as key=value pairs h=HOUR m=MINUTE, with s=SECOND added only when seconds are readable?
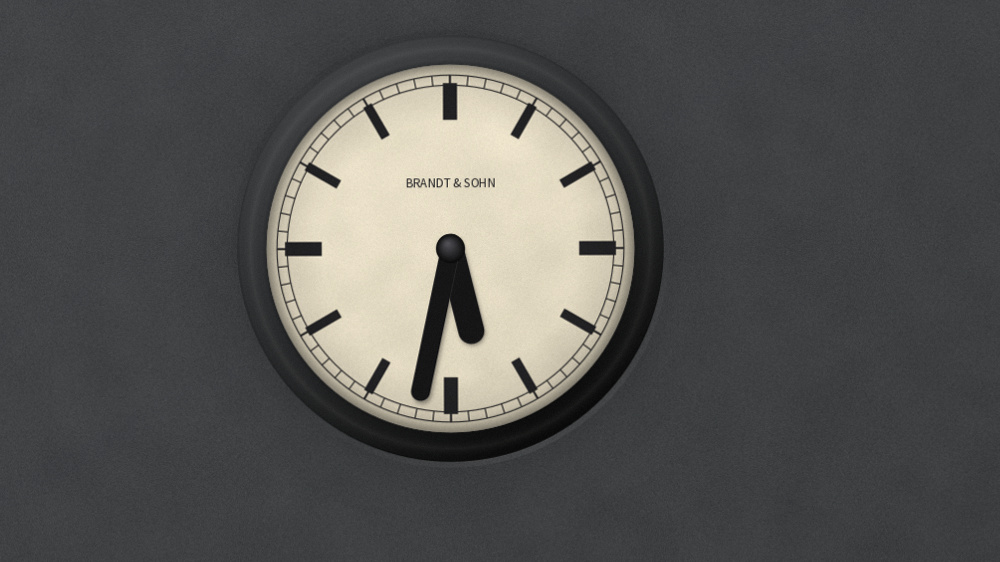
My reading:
h=5 m=32
